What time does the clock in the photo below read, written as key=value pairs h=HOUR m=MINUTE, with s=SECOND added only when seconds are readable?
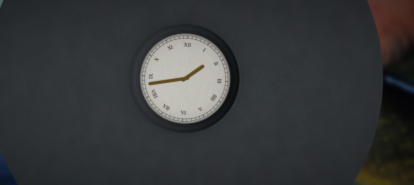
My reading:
h=1 m=43
